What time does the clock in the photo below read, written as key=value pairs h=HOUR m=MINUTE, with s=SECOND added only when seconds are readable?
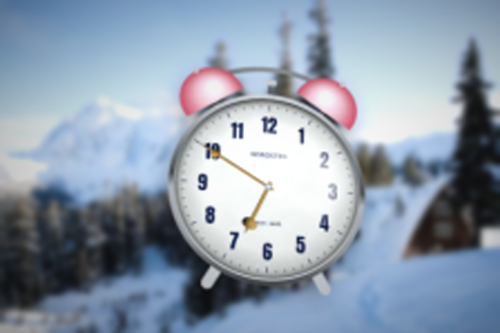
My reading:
h=6 m=50
